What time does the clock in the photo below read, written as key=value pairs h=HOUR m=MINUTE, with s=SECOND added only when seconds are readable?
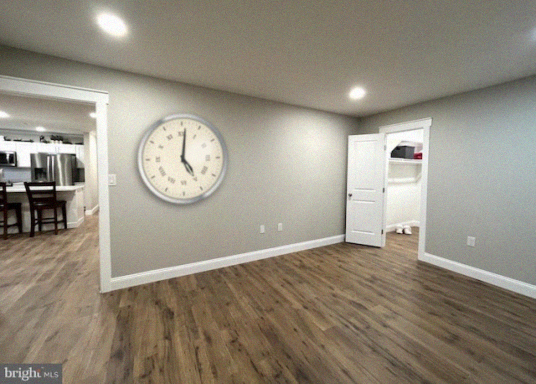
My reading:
h=5 m=1
